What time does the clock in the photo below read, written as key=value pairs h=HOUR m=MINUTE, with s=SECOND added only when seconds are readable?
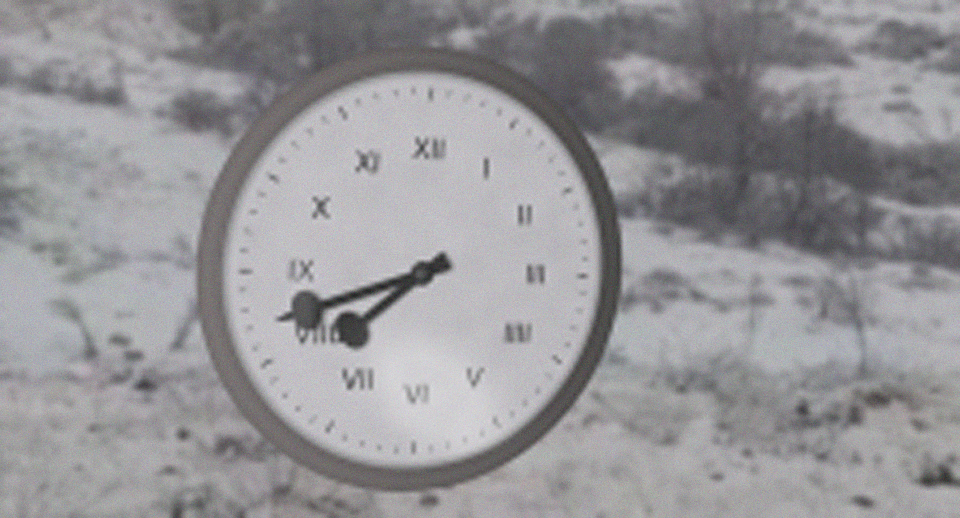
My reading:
h=7 m=42
